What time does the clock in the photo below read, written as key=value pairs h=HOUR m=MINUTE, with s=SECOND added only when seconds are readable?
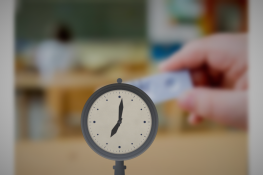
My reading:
h=7 m=1
